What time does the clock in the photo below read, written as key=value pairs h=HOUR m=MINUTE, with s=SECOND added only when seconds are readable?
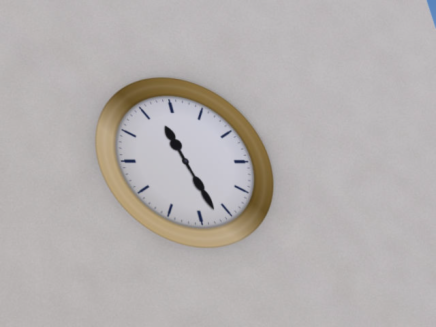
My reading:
h=11 m=27
